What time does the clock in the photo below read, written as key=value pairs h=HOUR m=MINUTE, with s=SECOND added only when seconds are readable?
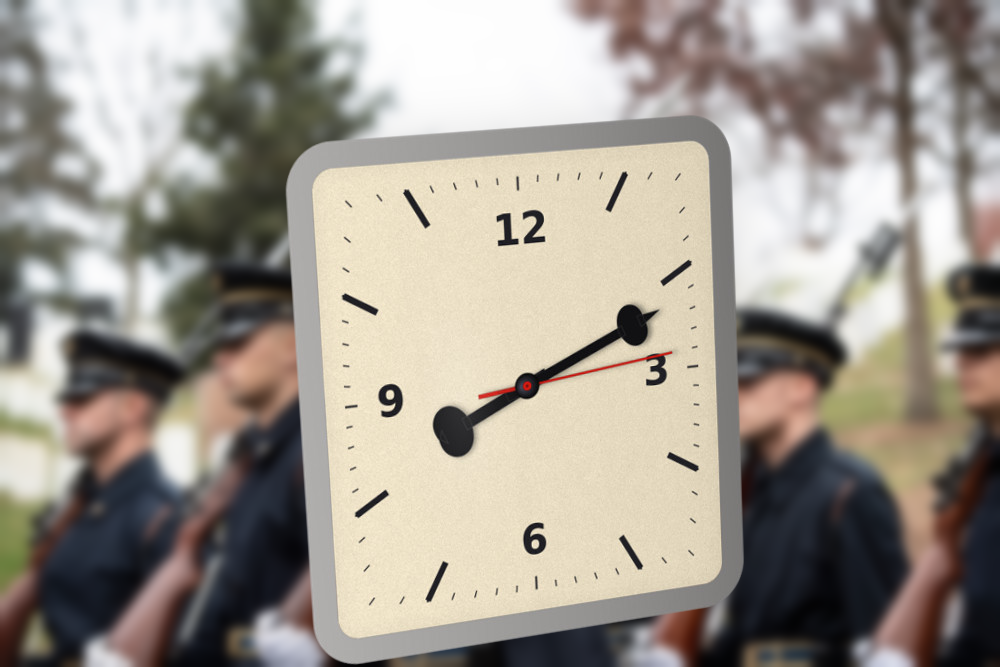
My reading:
h=8 m=11 s=14
